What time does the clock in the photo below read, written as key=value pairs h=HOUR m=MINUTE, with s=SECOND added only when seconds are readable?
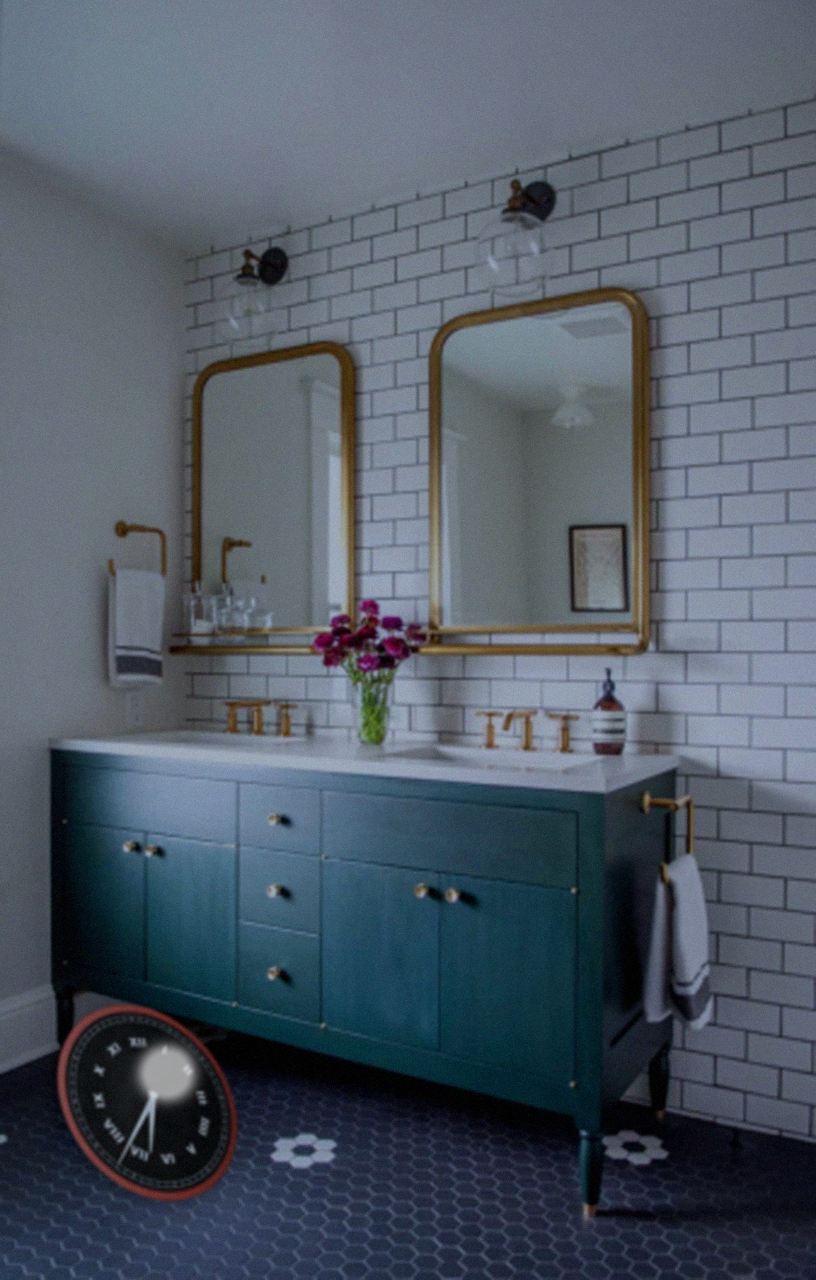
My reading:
h=6 m=37
